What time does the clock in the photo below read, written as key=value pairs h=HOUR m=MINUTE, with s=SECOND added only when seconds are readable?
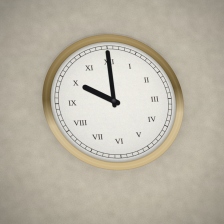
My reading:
h=10 m=0
